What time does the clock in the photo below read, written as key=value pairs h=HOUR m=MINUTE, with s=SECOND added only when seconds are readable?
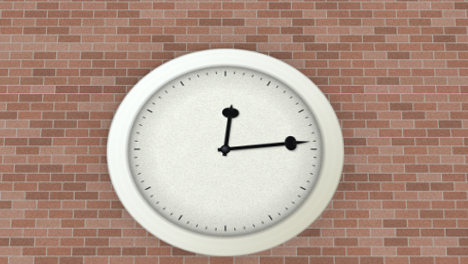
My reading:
h=12 m=14
